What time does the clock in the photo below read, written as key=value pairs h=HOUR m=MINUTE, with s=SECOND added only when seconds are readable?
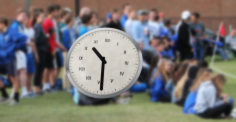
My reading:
h=10 m=29
